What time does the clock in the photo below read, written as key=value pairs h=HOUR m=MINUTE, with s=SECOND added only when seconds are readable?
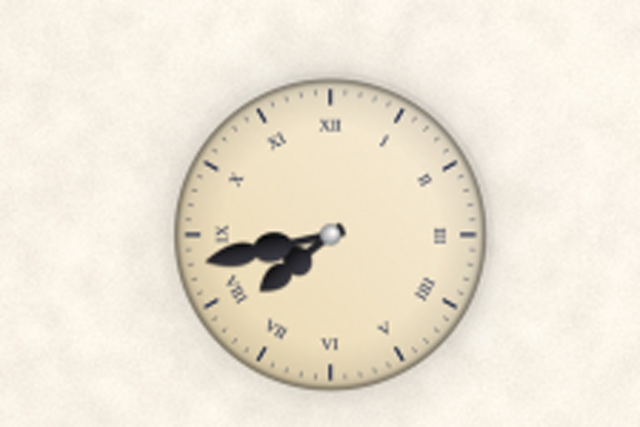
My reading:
h=7 m=43
